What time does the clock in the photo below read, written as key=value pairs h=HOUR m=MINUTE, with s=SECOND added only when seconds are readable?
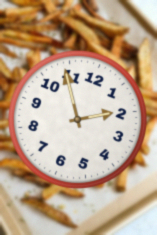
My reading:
h=1 m=54
